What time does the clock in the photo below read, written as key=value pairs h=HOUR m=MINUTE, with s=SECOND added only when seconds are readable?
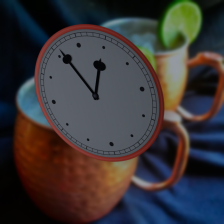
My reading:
h=12 m=56
